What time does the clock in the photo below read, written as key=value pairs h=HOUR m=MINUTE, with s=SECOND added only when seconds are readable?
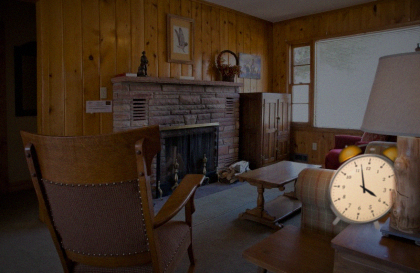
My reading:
h=3 m=57
